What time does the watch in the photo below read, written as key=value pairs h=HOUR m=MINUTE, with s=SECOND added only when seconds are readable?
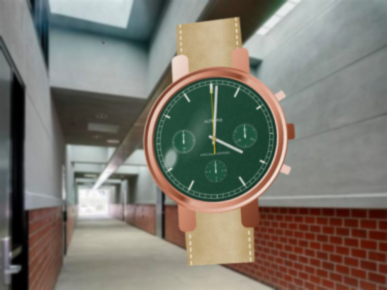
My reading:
h=4 m=1
